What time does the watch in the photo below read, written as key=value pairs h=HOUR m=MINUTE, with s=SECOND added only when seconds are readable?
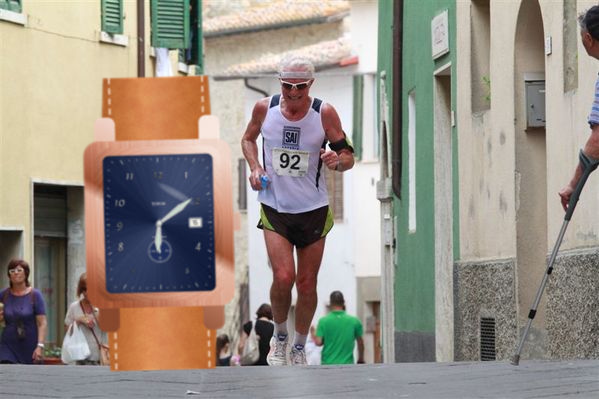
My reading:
h=6 m=9
